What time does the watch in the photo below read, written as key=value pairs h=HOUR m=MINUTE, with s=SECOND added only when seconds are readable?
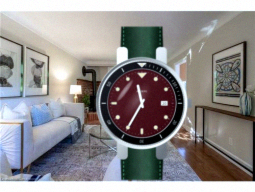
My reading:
h=11 m=35
